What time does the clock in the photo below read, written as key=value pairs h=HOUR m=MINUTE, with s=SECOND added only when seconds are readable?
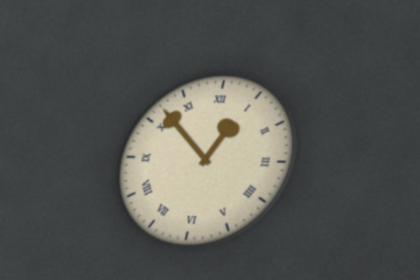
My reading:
h=12 m=52
